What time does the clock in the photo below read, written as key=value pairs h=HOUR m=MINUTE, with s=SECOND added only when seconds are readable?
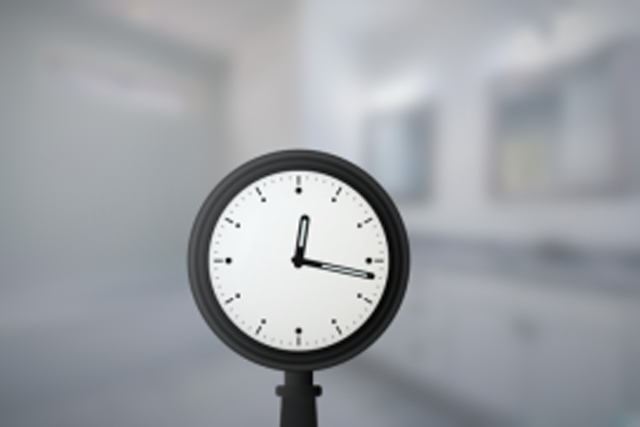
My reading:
h=12 m=17
